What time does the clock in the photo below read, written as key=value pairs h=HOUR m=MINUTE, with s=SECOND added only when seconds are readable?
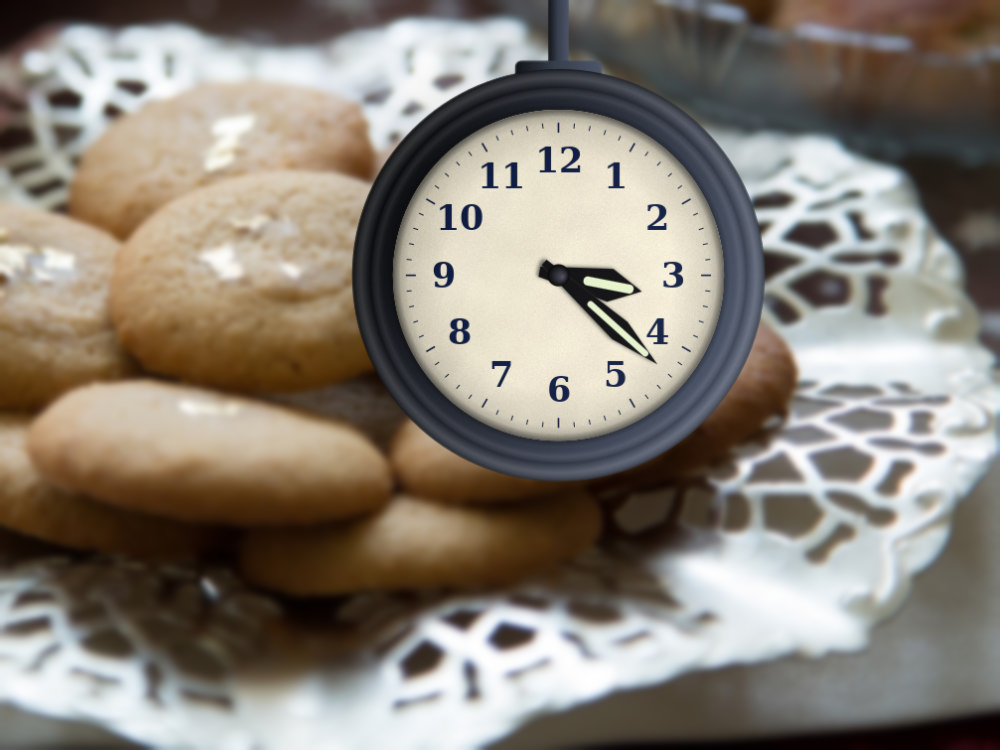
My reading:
h=3 m=22
